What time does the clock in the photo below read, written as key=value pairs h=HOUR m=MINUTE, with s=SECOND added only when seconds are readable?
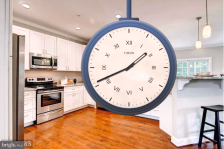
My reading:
h=1 m=41
